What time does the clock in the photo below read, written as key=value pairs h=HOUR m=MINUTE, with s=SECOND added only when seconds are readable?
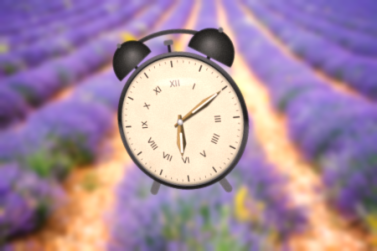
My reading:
h=6 m=10
